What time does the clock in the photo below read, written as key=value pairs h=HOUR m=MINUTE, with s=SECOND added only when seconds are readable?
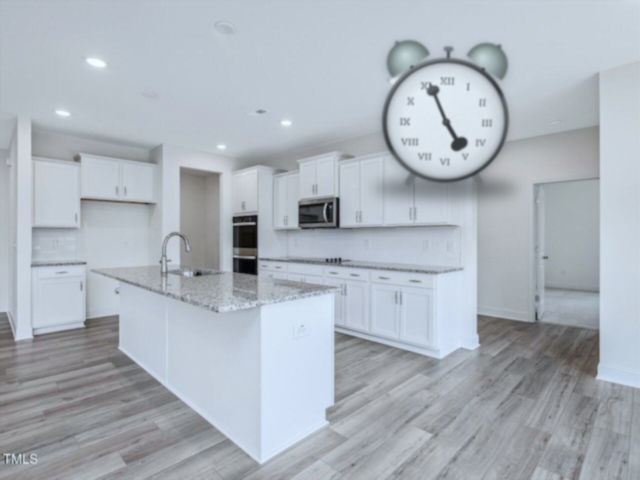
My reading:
h=4 m=56
